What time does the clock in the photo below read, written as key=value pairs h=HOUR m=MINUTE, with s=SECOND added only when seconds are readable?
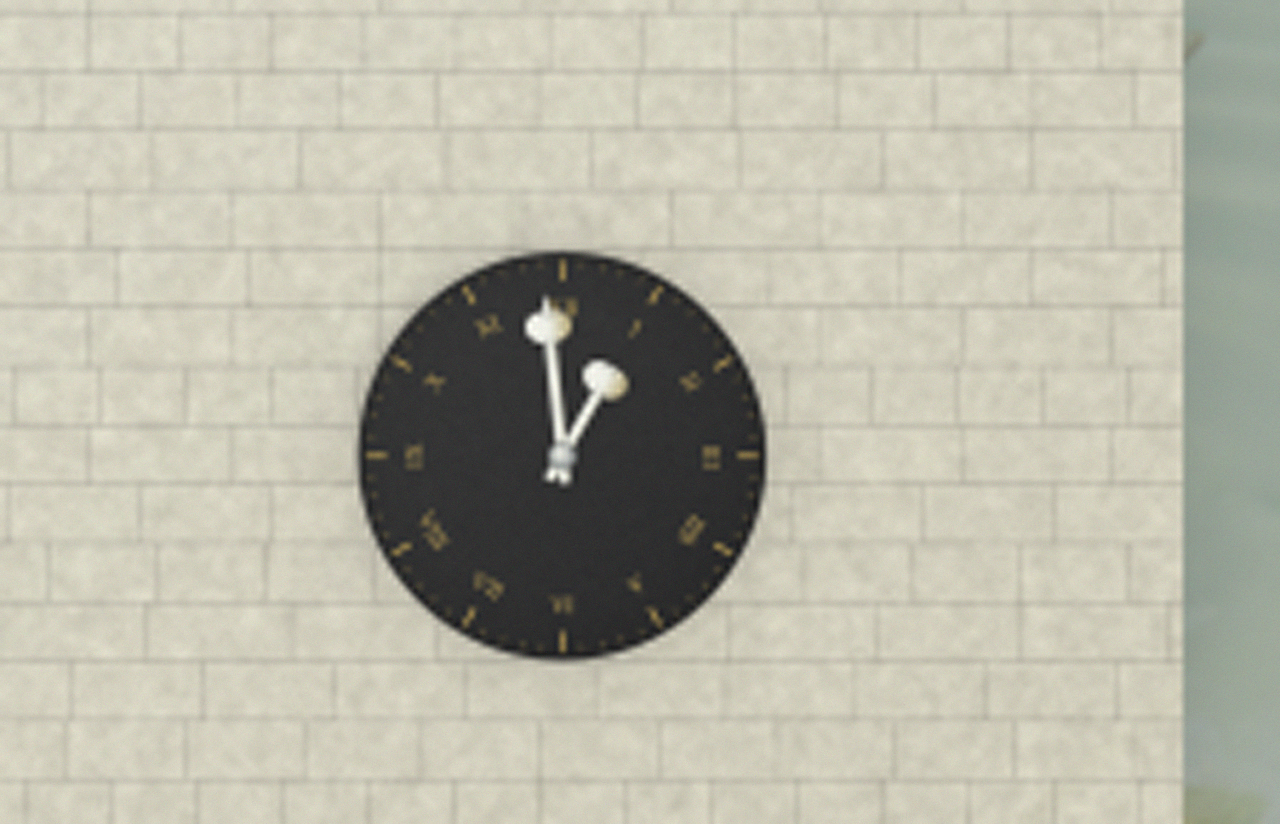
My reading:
h=12 m=59
